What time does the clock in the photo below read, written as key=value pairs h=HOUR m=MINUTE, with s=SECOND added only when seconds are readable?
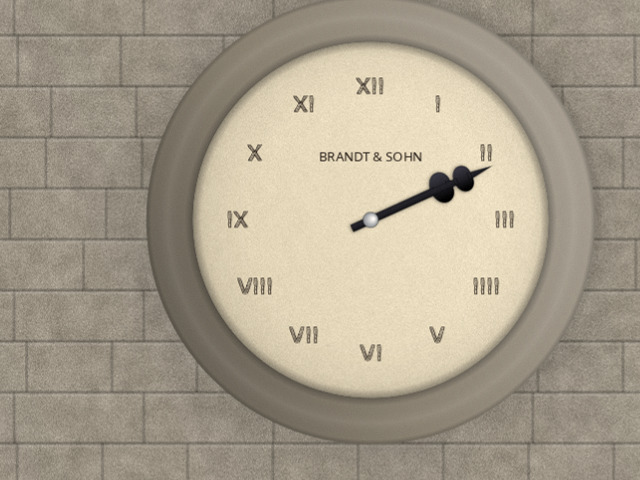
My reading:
h=2 m=11
